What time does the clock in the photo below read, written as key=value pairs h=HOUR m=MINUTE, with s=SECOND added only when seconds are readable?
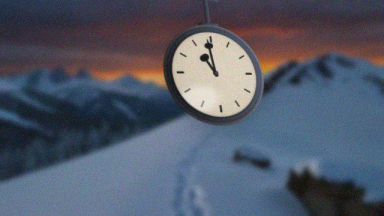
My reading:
h=10 m=59
